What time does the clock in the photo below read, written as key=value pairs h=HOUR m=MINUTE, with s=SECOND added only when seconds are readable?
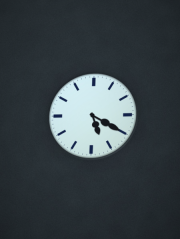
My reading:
h=5 m=20
